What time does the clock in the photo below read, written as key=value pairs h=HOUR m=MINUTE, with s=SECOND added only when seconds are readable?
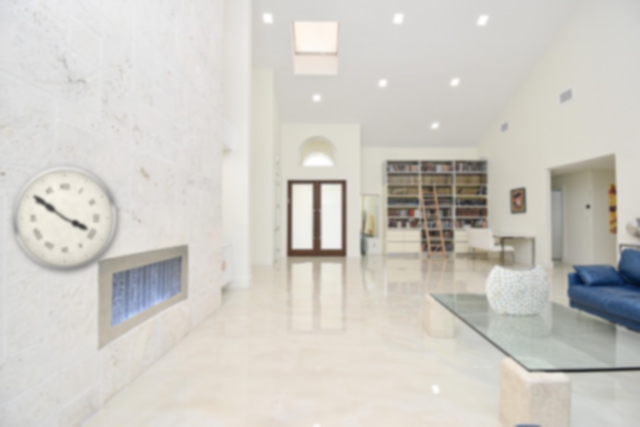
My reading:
h=3 m=51
